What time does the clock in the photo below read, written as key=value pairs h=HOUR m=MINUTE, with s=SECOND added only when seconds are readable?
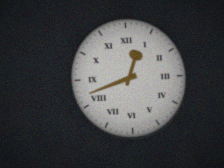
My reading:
h=12 m=42
